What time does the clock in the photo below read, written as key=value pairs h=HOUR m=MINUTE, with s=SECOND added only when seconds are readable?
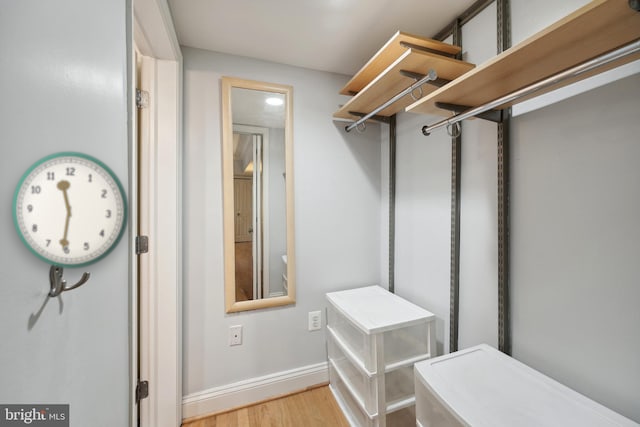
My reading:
h=11 m=31
